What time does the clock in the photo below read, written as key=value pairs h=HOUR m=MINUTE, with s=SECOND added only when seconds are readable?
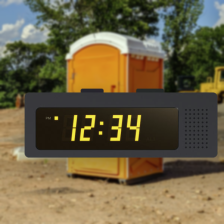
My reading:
h=12 m=34
